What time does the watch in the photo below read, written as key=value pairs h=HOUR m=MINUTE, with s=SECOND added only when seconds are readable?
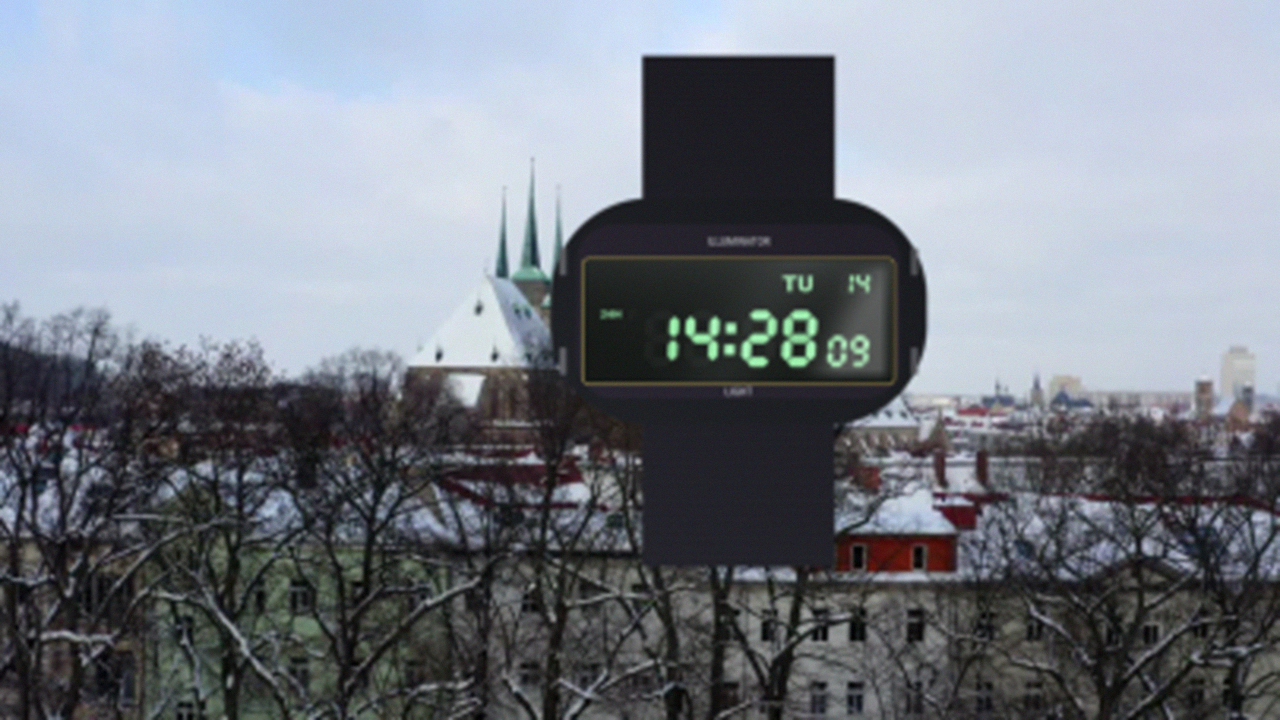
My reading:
h=14 m=28 s=9
